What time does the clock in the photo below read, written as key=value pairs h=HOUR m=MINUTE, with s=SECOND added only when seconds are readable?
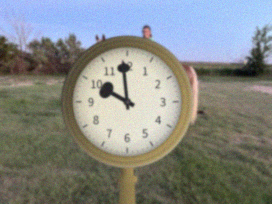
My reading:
h=9 m=59
